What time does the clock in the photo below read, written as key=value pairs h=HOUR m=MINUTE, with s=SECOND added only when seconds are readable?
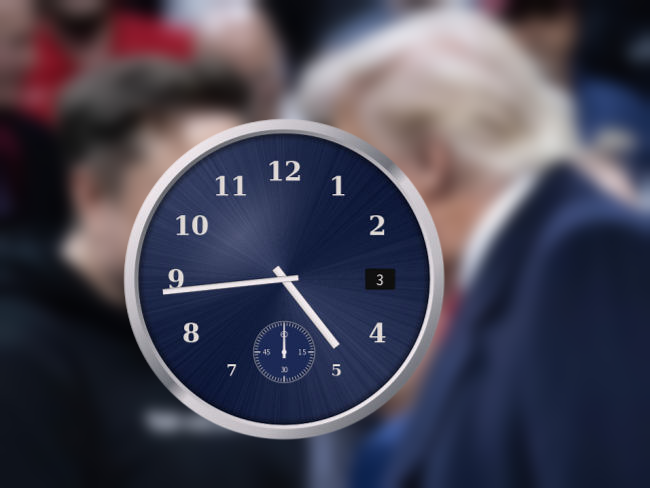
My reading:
h=4 m=44
